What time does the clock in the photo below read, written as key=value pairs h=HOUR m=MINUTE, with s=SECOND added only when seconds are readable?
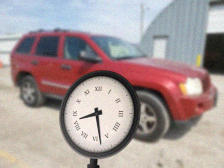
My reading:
h=8 m=28
